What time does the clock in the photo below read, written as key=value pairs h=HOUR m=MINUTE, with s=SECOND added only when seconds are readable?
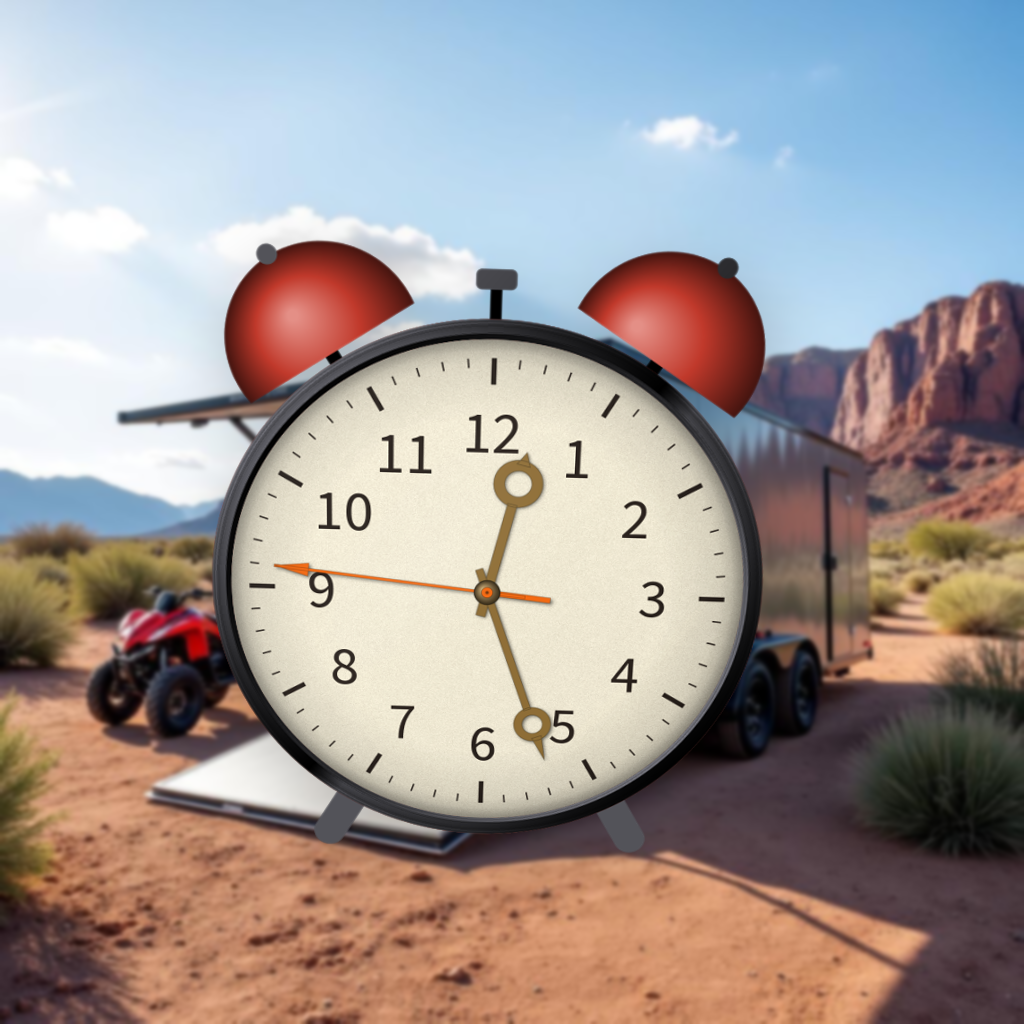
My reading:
h=12 m=26 s=46
